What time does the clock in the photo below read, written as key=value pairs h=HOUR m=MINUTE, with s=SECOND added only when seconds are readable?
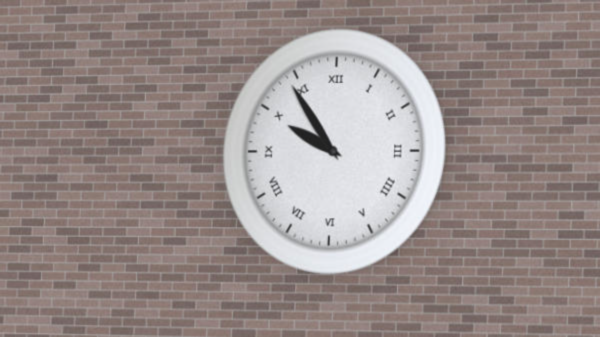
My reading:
h=9 m=54
